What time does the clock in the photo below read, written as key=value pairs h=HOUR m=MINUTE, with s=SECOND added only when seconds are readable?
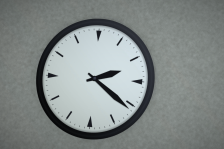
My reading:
h=2 m=21
